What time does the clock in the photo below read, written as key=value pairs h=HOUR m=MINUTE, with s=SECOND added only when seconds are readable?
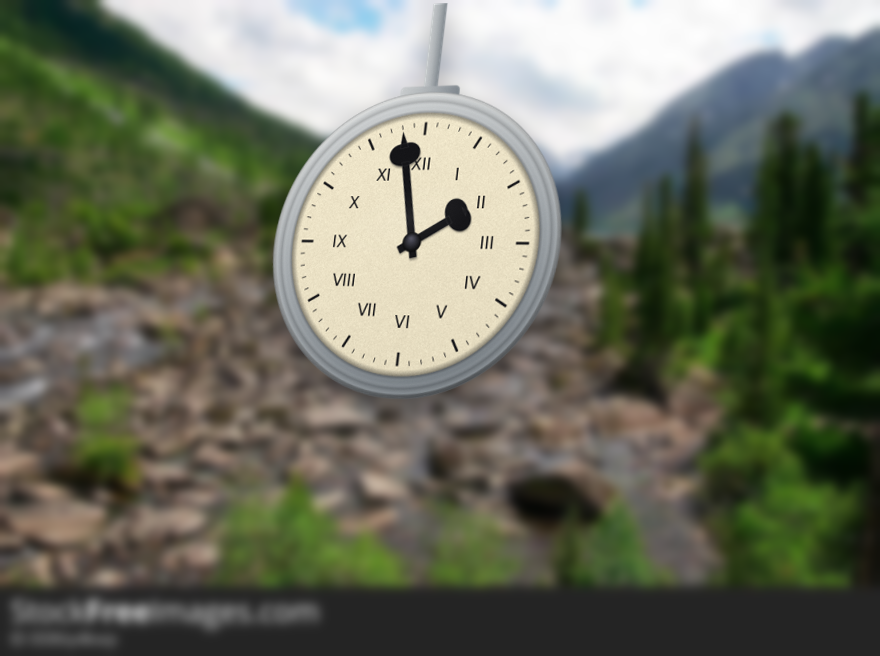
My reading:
h=1 m=58
